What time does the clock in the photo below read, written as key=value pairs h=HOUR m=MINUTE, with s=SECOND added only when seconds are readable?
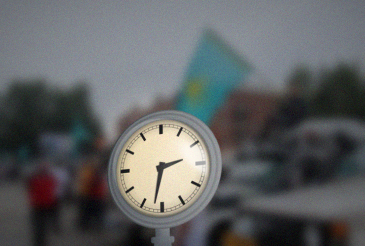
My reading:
h=2 m=32
